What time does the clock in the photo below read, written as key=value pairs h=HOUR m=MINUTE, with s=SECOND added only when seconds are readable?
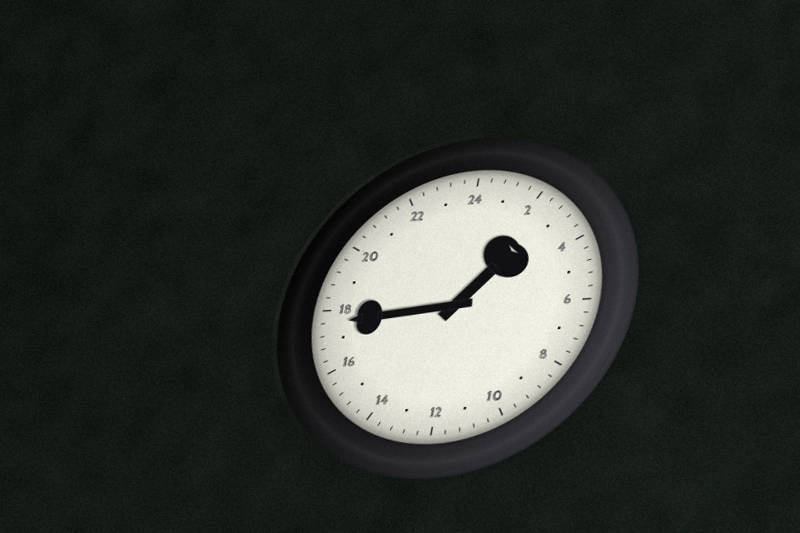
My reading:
h=2 m=44
